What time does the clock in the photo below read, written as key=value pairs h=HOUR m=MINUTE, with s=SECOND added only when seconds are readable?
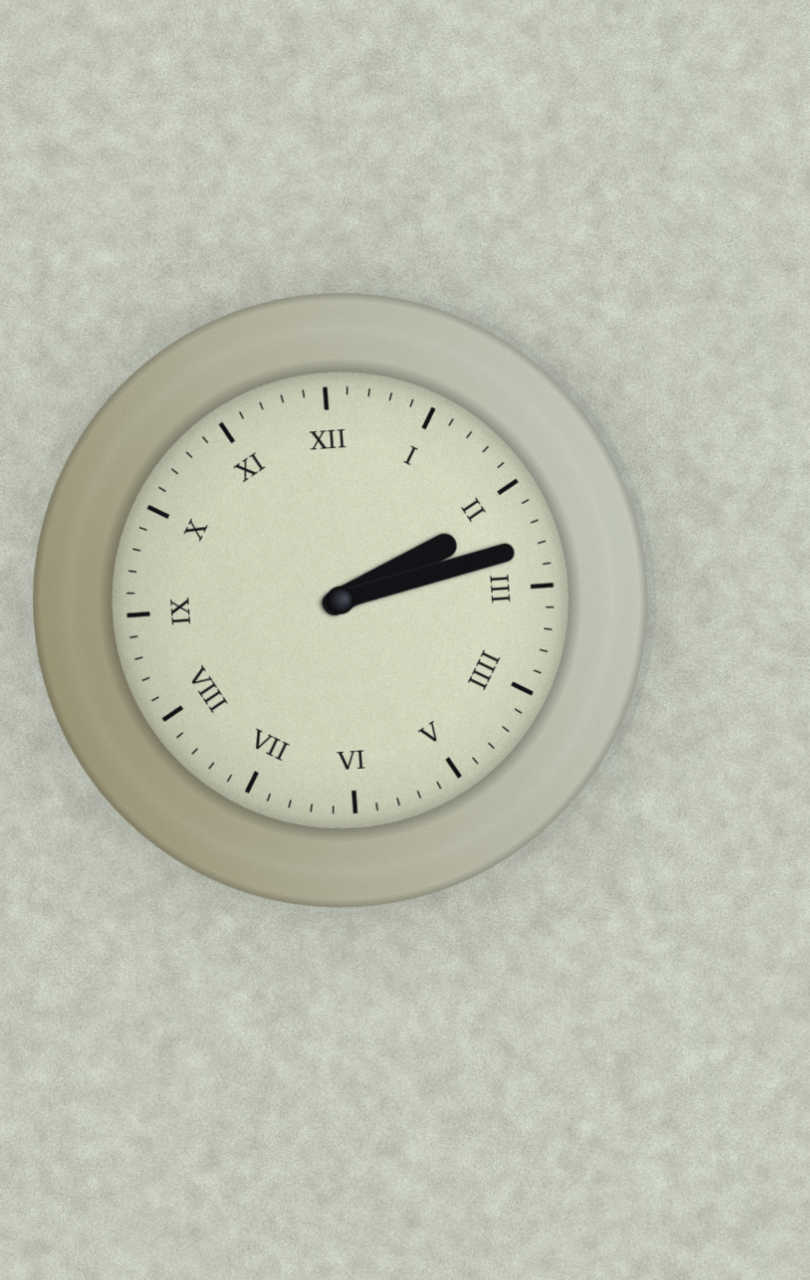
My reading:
h=2 m=13
